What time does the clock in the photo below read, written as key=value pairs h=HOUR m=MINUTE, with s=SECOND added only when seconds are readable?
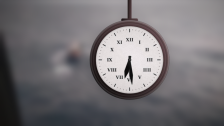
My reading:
h=6 m=29
